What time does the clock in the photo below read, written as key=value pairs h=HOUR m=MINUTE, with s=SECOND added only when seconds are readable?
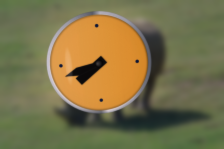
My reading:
h=7 m=42
